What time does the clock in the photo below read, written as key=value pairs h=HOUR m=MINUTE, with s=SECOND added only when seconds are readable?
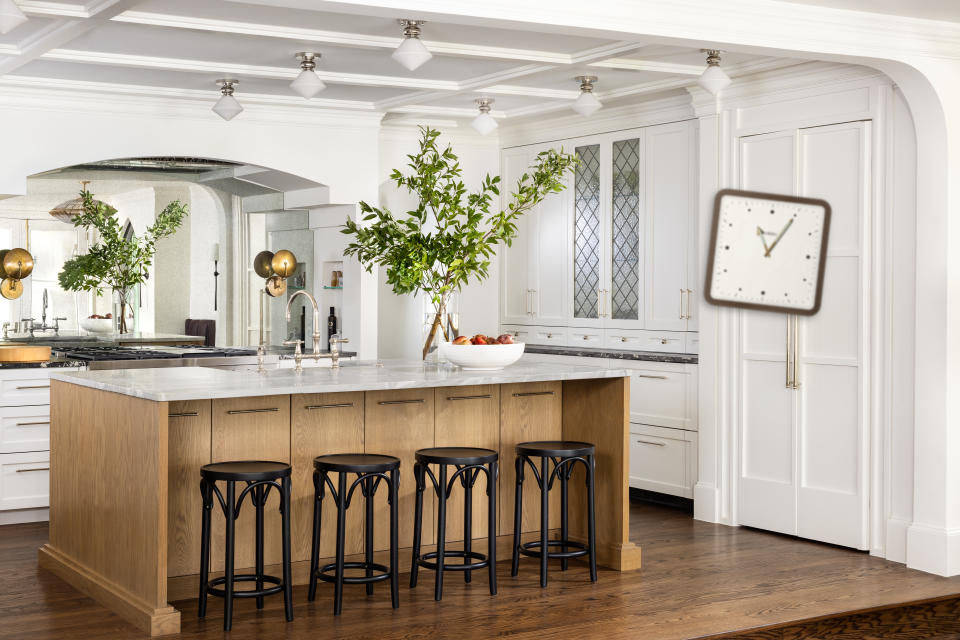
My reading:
h=11 m=5
